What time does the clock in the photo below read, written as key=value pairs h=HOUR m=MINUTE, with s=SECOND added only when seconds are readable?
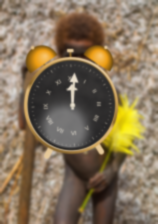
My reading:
h=12 m=1
